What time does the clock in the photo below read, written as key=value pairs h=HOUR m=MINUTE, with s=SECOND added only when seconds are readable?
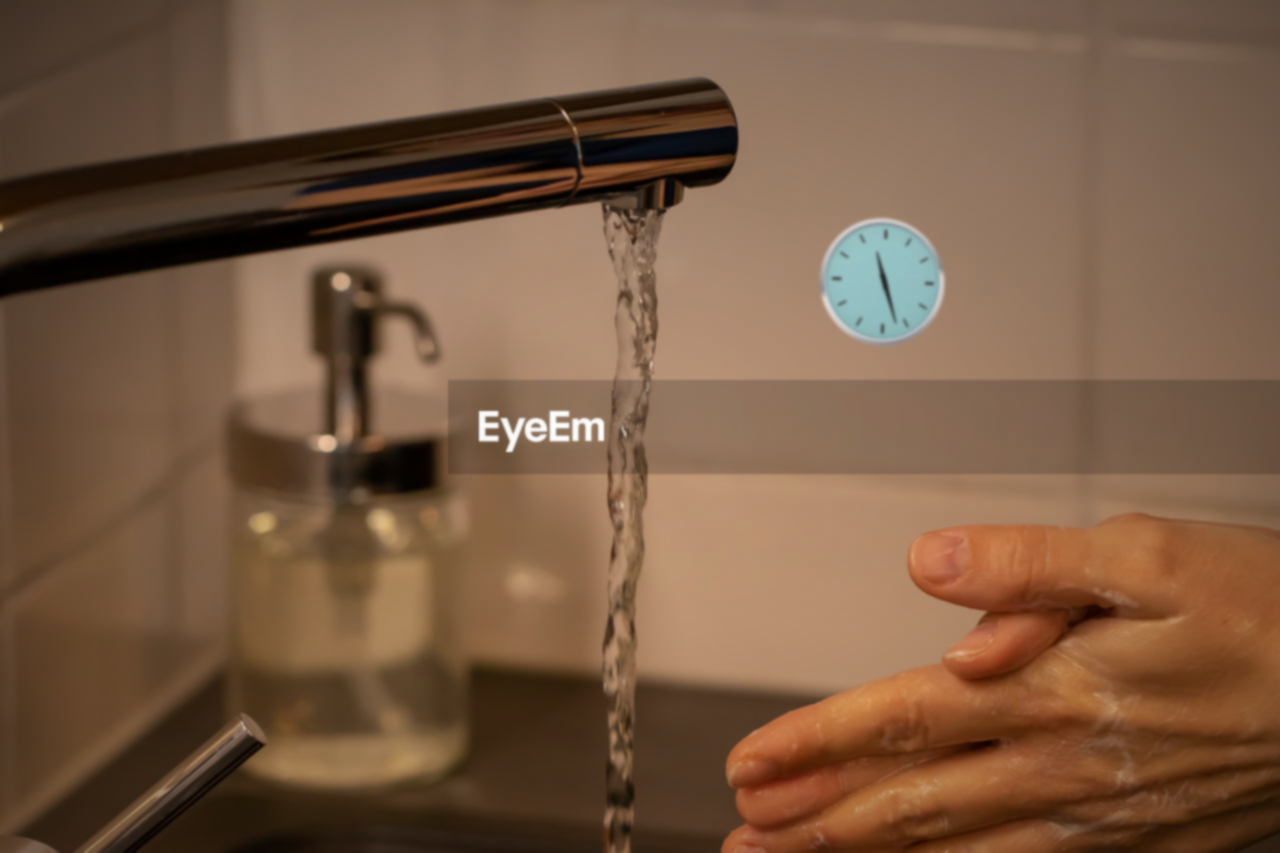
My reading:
h=11 m=27
